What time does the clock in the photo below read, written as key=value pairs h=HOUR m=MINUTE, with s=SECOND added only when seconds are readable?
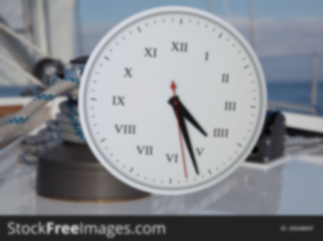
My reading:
h=4 m=26 s=28
